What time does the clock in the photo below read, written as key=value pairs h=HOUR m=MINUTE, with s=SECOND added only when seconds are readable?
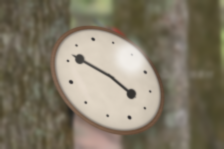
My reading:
h=4 m=52
